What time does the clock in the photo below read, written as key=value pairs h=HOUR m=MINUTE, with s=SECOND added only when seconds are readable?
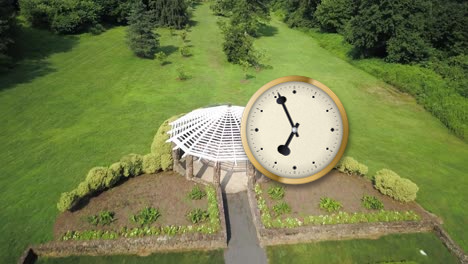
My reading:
h=6 m=56
